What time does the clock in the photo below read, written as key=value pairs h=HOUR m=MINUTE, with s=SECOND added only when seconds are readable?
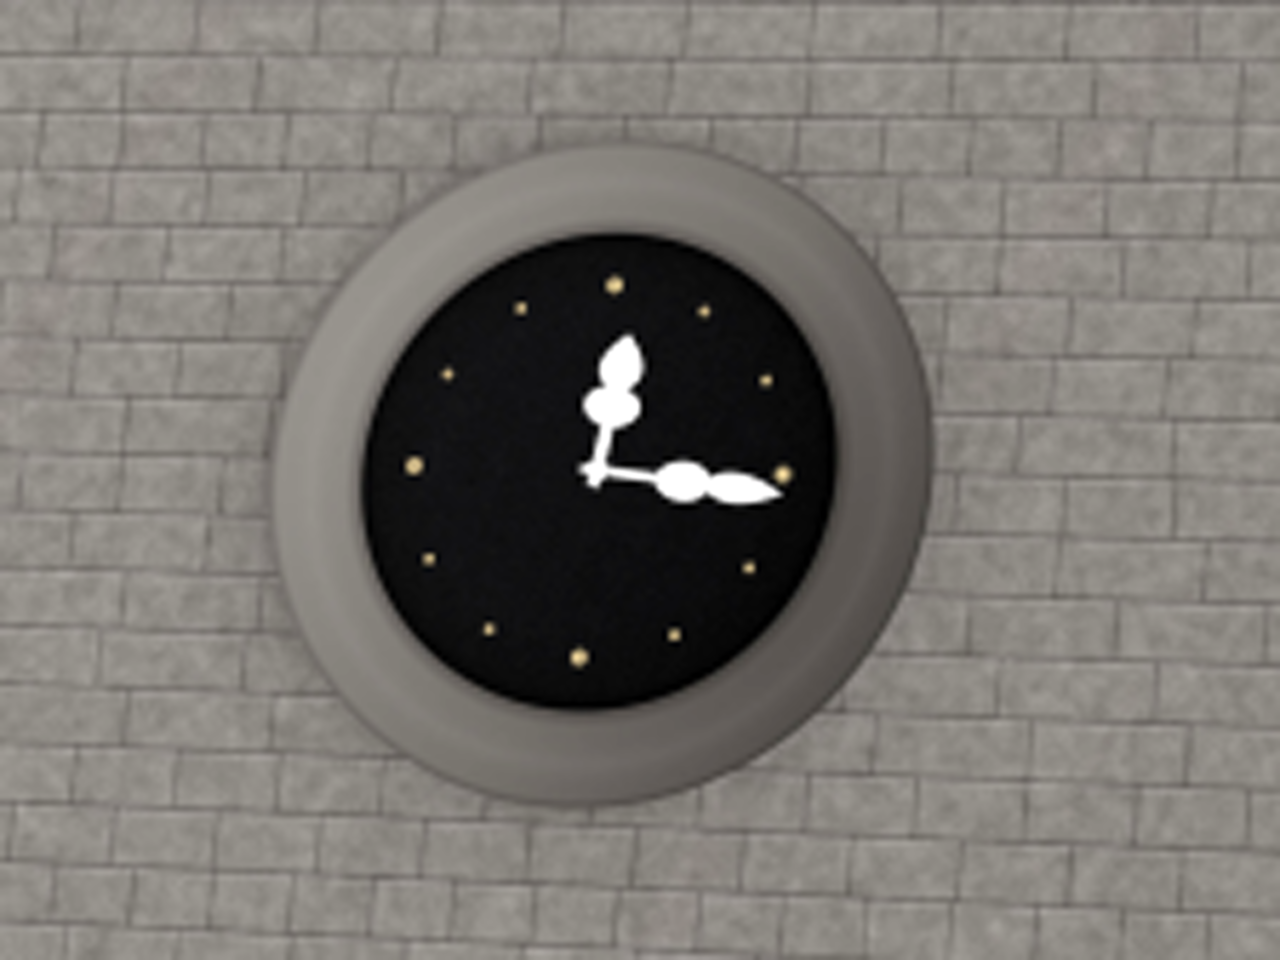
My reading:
h=12 m=16
